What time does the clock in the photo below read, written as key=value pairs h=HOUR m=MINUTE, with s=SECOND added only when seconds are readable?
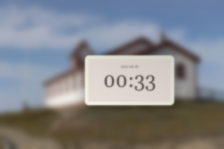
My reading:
h=0 m=33
